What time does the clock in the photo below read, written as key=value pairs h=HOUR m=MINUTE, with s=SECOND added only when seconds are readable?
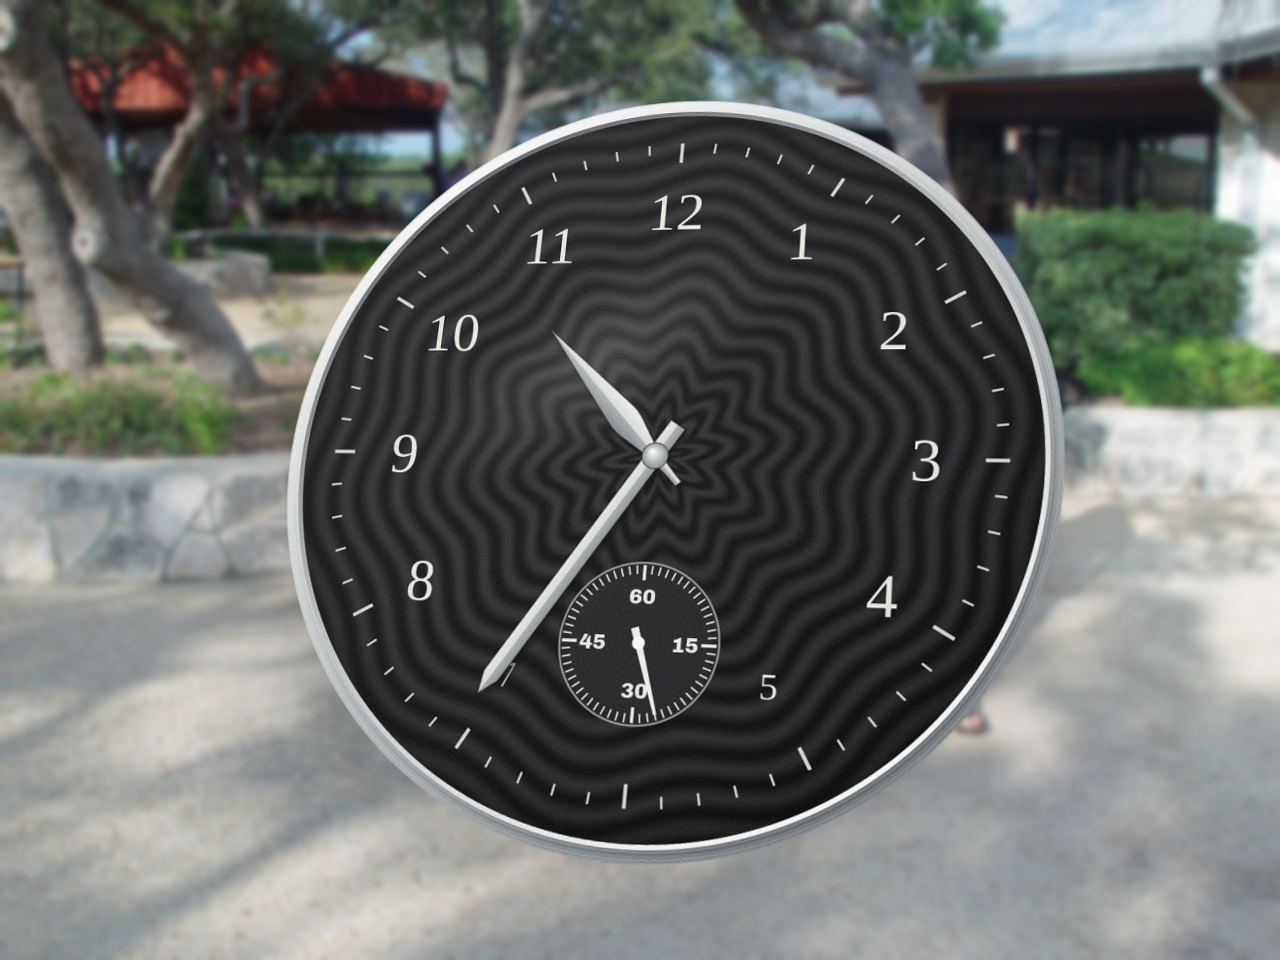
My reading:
h=10 m=35 s=27
